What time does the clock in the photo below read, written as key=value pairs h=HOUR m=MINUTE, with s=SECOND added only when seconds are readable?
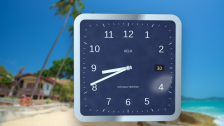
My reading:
h=8 m=41
